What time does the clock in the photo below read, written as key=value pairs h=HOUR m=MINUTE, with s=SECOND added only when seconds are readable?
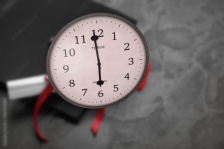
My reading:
h=5 m=59
